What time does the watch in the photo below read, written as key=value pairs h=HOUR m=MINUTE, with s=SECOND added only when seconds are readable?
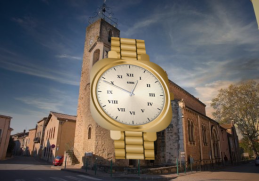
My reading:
h=12 m=49
